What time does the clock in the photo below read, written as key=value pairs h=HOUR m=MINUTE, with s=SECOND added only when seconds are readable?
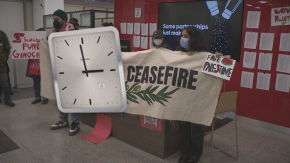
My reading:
h=2 m=59
